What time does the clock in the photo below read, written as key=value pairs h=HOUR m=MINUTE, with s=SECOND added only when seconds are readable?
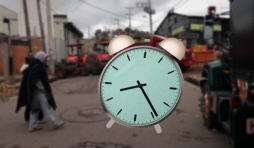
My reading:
h=8 m=24
